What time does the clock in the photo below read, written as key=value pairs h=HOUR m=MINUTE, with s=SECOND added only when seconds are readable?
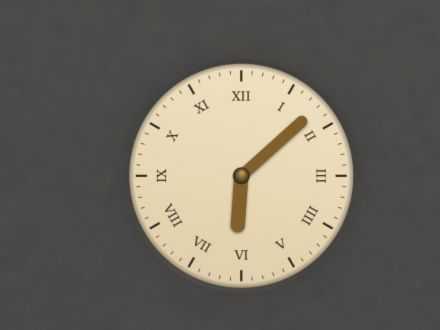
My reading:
h=6 m=8
